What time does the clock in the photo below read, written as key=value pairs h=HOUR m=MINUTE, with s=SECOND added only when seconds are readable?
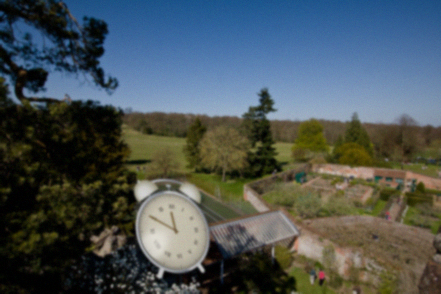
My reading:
h=11 m=50
